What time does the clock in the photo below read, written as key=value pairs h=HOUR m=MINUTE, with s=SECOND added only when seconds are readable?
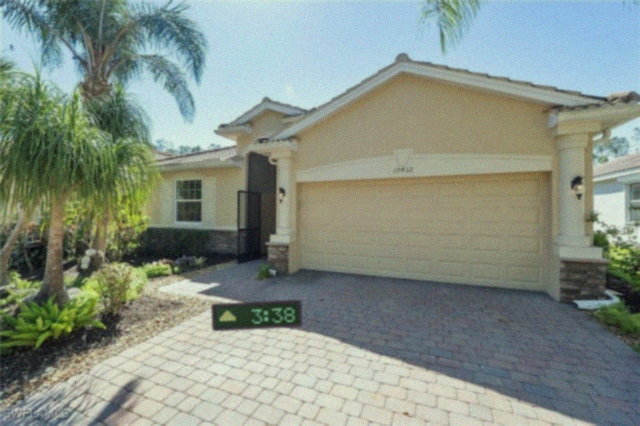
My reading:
h=3 m=38
